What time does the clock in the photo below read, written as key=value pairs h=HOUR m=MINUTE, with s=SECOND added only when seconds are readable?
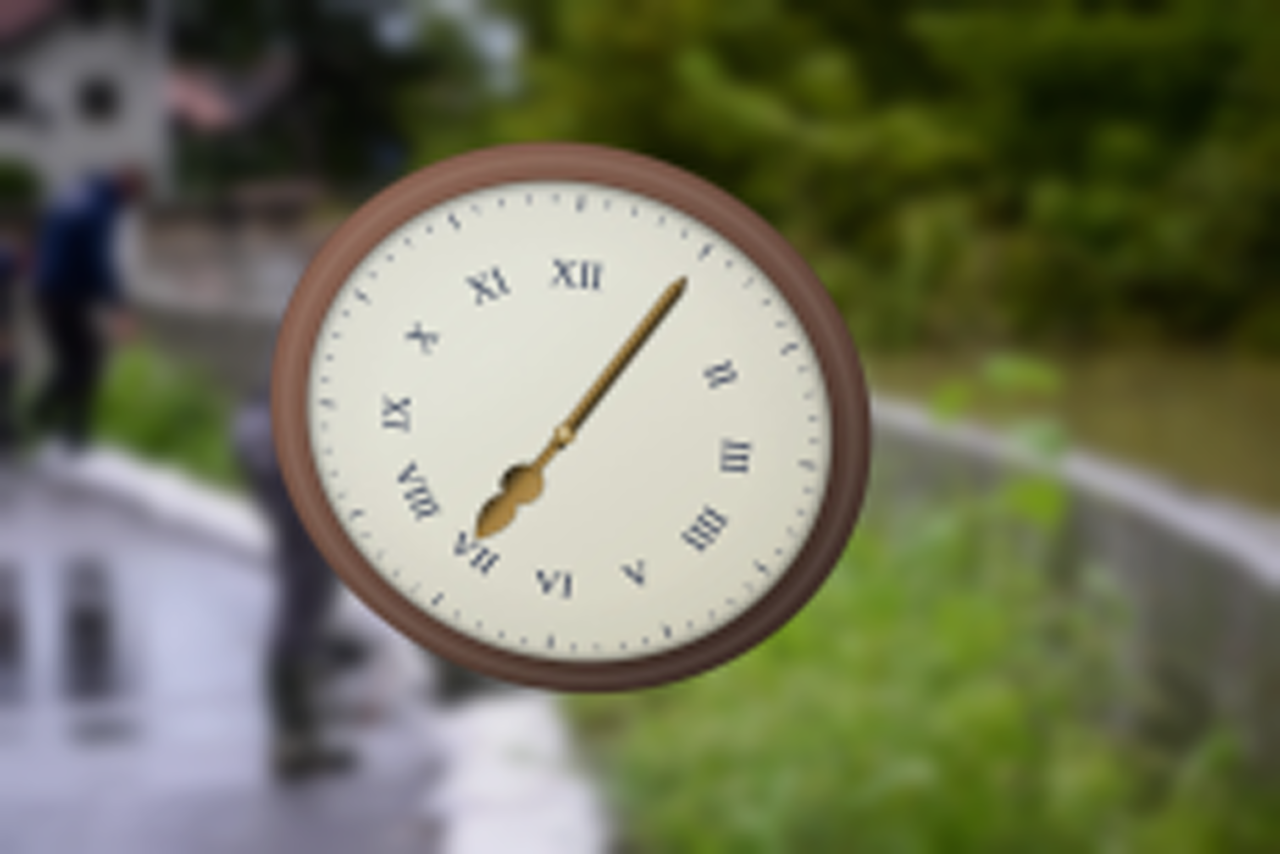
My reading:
h=7 m=5
